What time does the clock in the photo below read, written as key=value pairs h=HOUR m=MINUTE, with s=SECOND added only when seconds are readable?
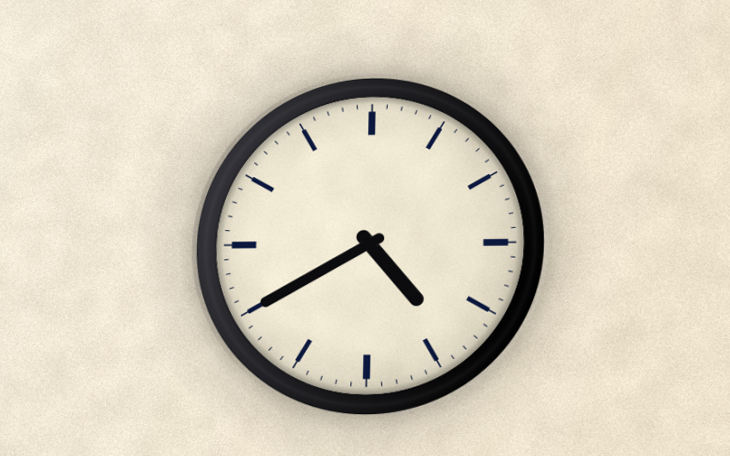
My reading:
h=4 m=40
